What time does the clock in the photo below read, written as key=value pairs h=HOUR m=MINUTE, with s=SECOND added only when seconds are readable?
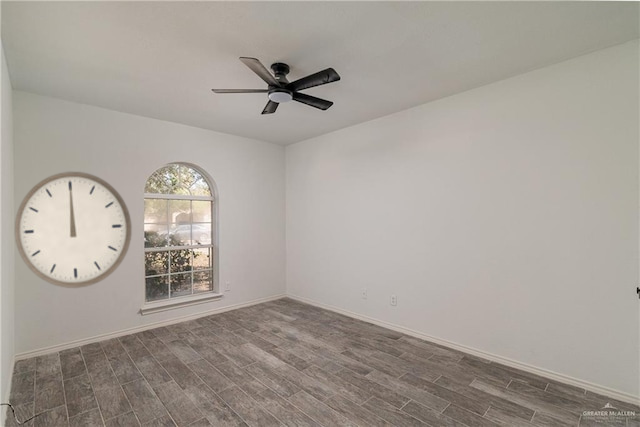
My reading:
h=12 m=0
